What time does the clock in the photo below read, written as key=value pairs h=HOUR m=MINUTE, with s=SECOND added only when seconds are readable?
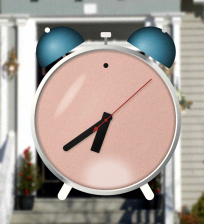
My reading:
h=6 m=39 s=8
